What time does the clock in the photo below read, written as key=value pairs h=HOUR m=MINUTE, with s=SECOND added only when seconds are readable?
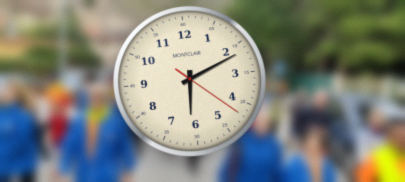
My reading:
h=6 m=11 s=22
